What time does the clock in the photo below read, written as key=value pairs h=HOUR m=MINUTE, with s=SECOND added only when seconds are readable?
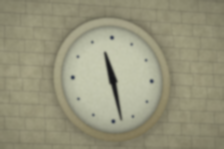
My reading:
h=11 m=28
